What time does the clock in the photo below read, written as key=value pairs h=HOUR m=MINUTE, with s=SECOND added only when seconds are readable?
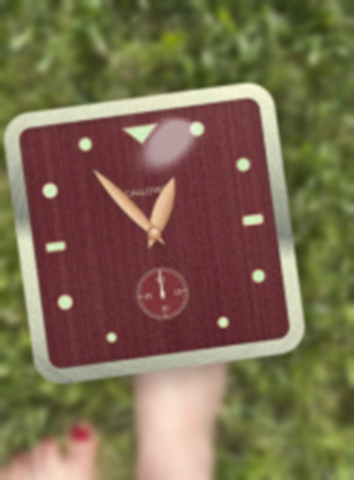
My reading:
h=12 m=54
